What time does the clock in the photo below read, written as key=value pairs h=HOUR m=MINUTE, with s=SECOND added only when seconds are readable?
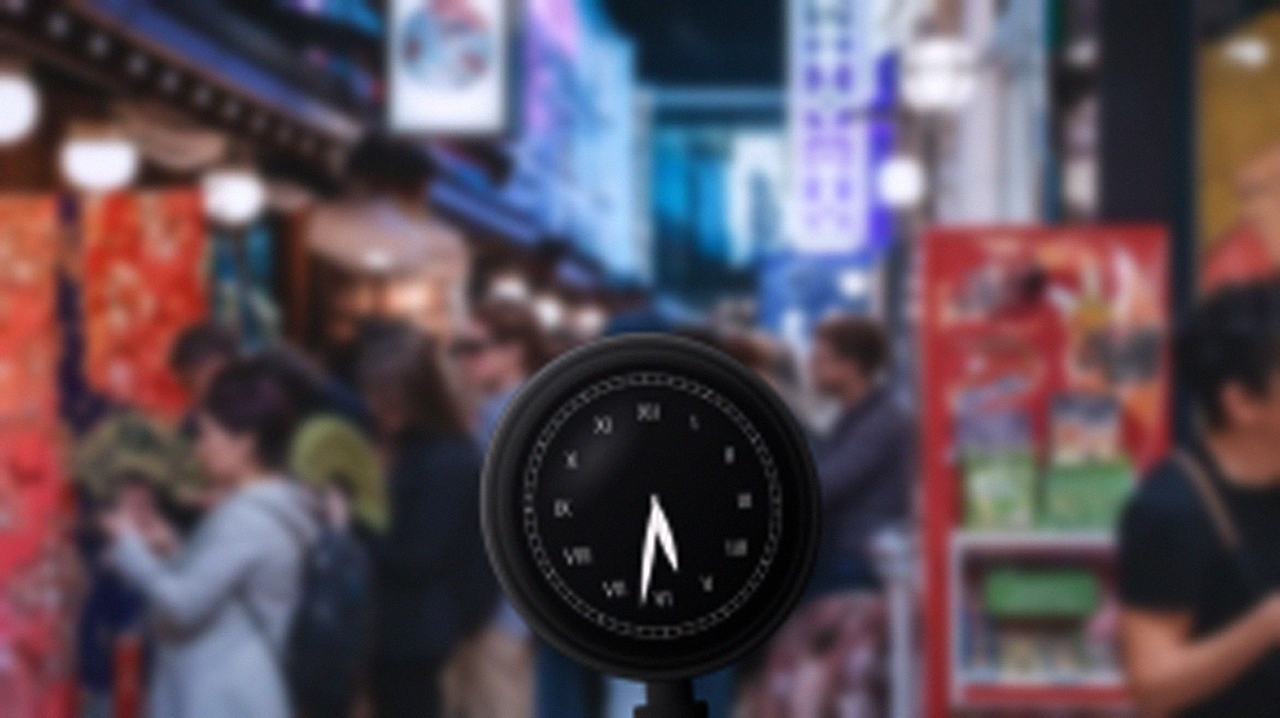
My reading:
h=5 m=32
